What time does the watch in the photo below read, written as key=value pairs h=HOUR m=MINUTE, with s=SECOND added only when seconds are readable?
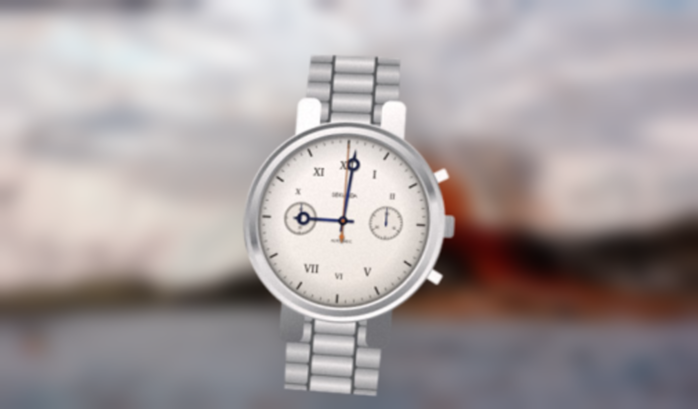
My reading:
h=9 m=1
